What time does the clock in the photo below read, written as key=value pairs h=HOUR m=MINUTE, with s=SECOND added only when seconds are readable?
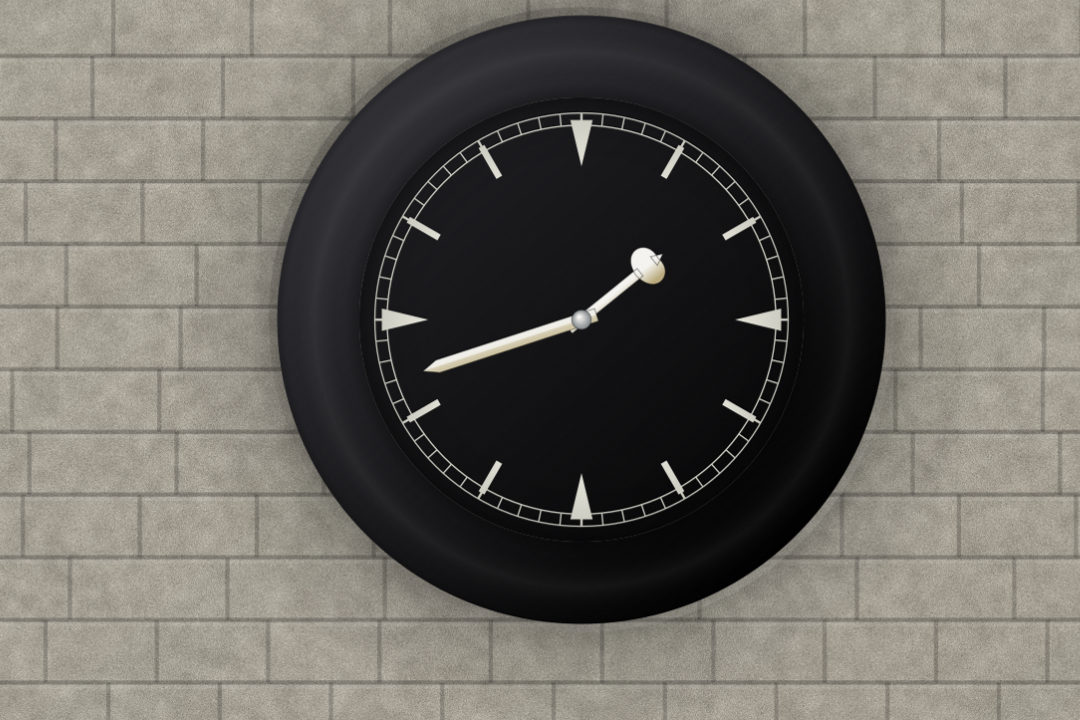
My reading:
h=1 m=42
